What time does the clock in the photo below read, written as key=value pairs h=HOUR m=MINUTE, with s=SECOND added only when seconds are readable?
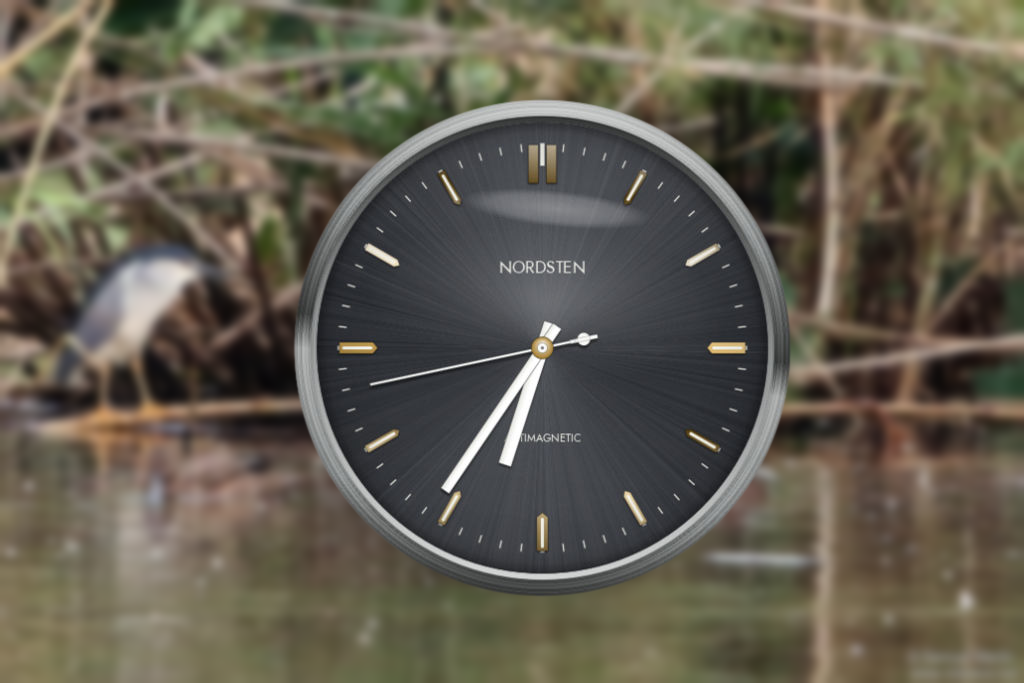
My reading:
h=6 m=35 s=43
